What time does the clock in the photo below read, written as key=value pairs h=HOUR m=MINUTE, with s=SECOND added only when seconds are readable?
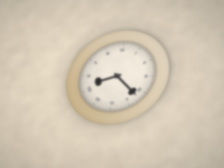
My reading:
h=8 m=22
